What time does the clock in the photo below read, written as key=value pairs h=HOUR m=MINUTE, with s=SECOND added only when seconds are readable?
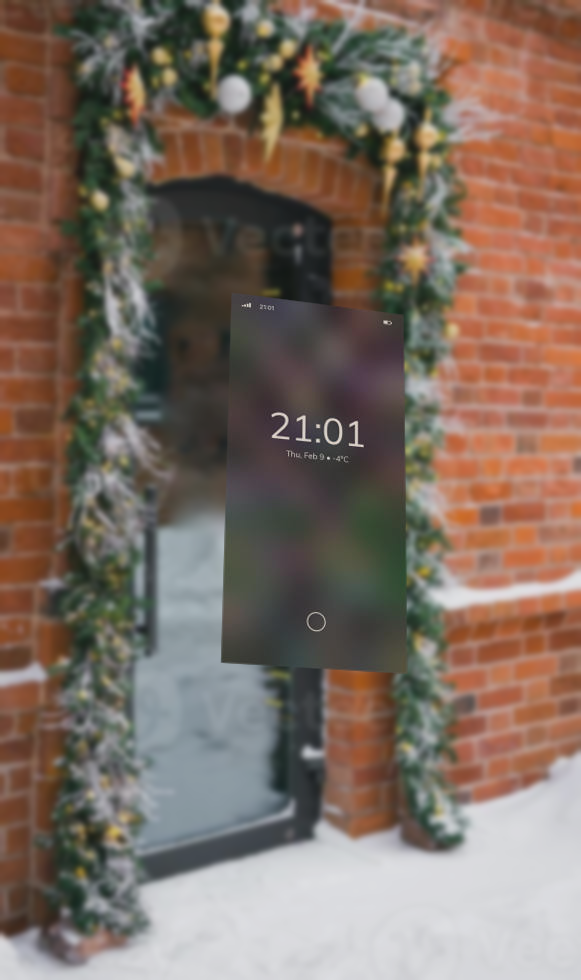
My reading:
h=21 m=1
